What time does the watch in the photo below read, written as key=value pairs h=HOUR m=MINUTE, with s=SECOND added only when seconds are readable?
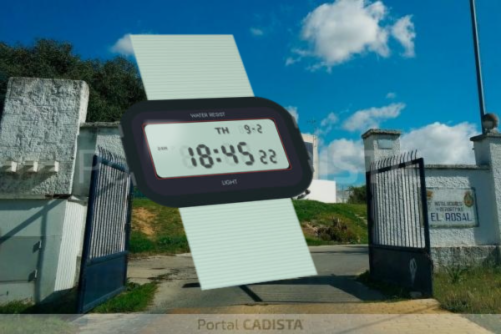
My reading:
h=18 m=45 s=22
